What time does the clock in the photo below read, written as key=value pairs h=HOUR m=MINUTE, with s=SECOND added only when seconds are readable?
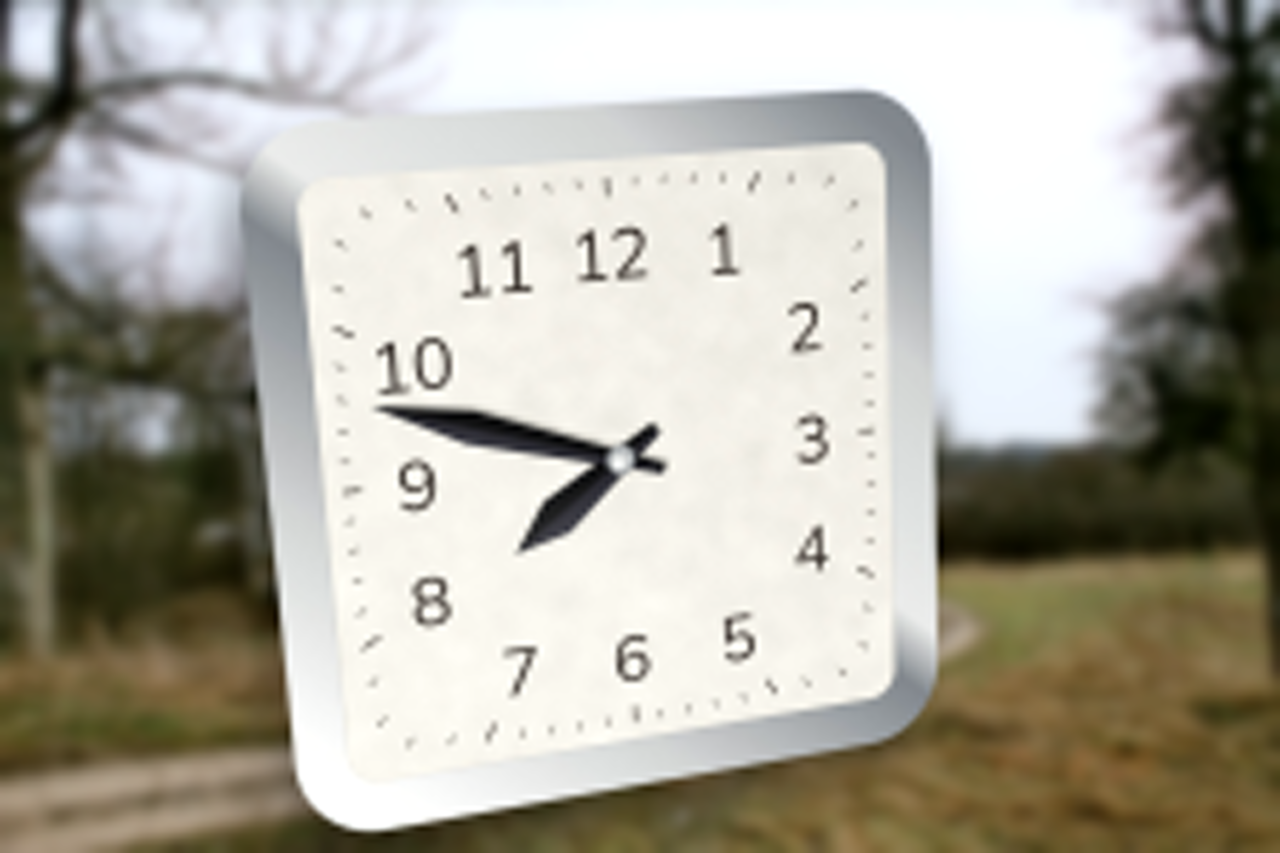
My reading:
h=7 m=48
